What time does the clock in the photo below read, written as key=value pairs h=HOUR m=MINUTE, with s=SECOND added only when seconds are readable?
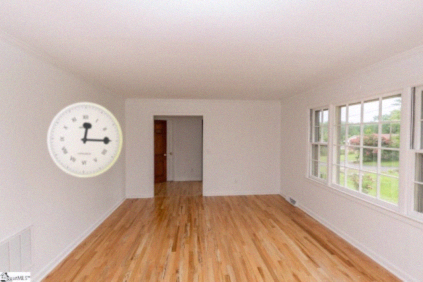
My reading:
h=12 m=15
